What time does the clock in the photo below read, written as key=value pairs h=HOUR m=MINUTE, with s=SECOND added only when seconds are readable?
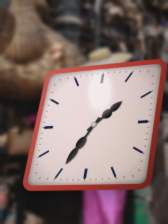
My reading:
h=1 m=35
